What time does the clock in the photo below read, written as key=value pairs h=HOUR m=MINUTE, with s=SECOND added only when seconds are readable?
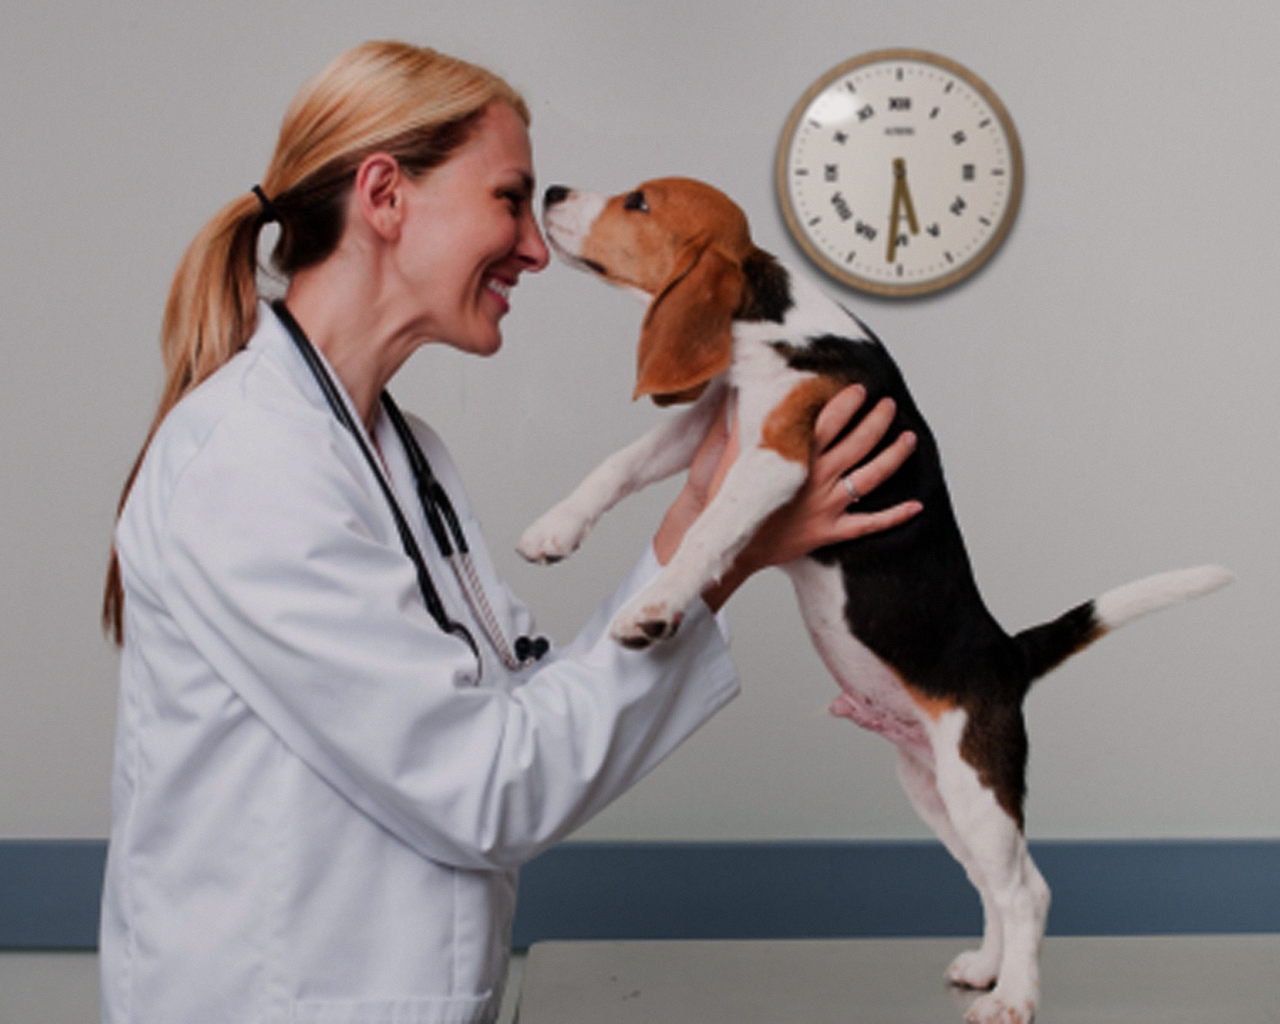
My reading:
h=5 m=31
